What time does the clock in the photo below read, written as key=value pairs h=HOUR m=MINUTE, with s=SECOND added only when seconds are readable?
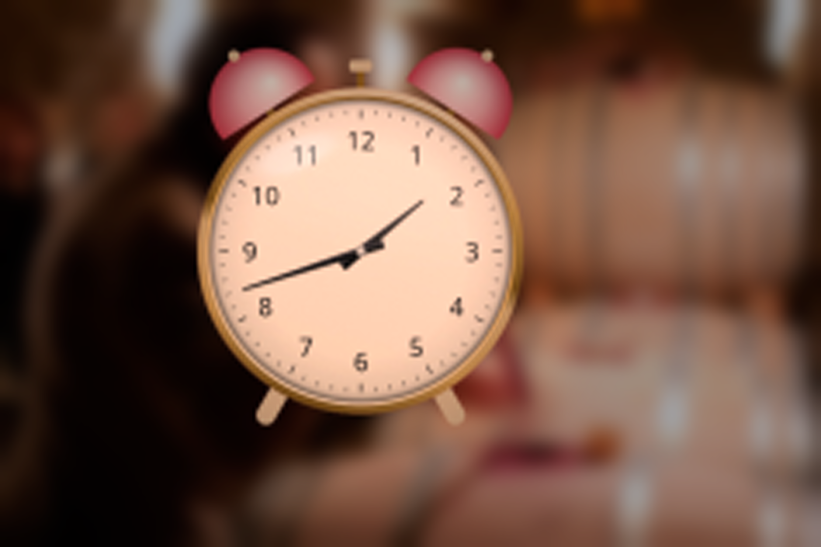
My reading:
h=1 m=42
